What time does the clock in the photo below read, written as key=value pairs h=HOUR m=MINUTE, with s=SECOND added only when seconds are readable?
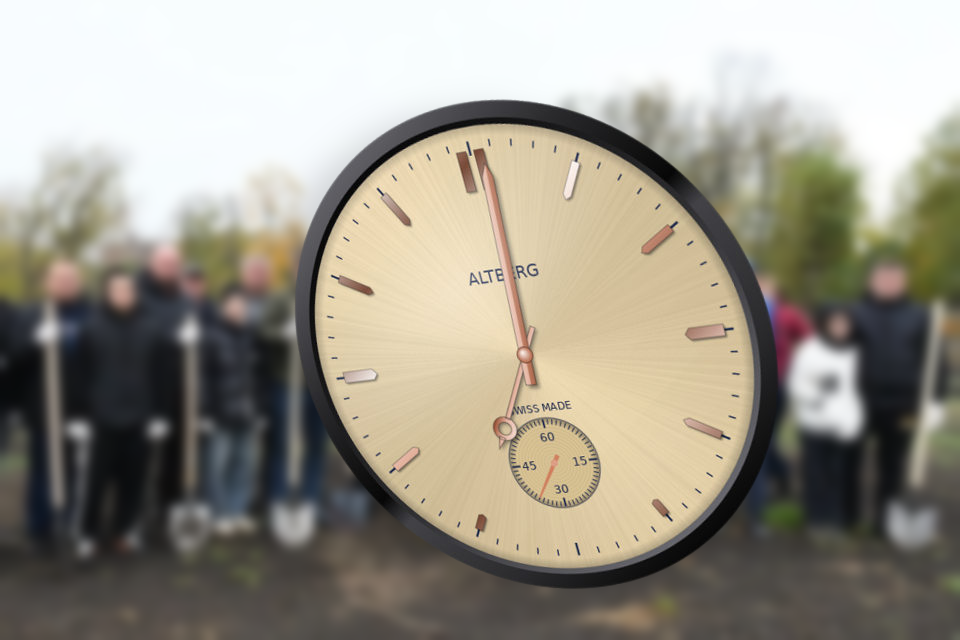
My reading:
h=7 m=0 s=36
